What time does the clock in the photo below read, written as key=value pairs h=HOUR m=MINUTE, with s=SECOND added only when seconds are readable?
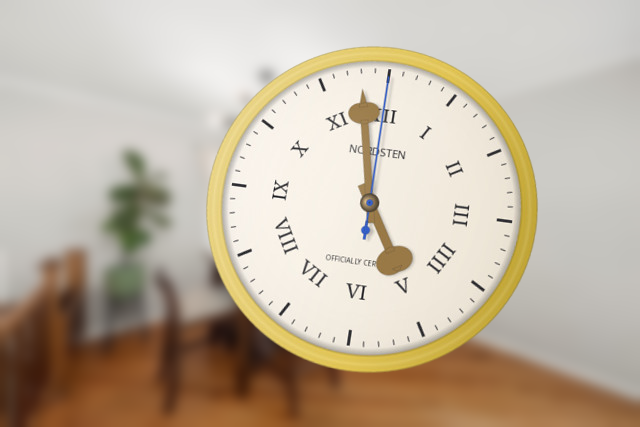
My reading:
h=4 m=58 s=0
